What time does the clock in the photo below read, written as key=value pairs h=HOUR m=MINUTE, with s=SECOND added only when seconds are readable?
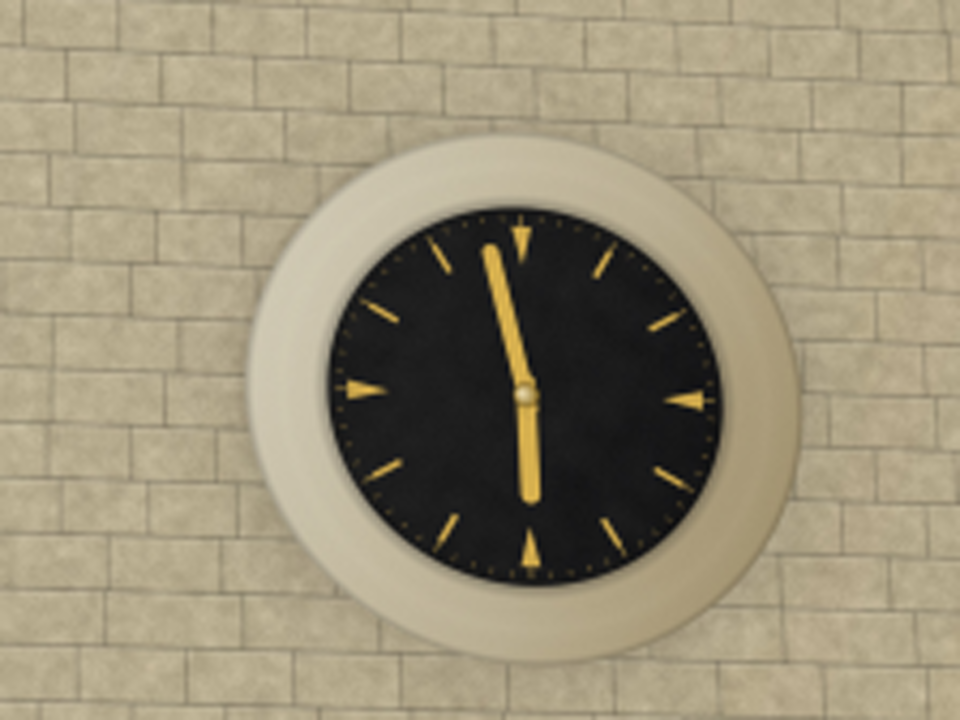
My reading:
h=5 m=58
